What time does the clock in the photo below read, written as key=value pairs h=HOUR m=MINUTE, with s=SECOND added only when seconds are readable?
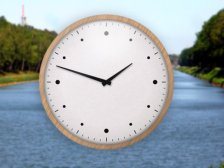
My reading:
h=1 m=48
